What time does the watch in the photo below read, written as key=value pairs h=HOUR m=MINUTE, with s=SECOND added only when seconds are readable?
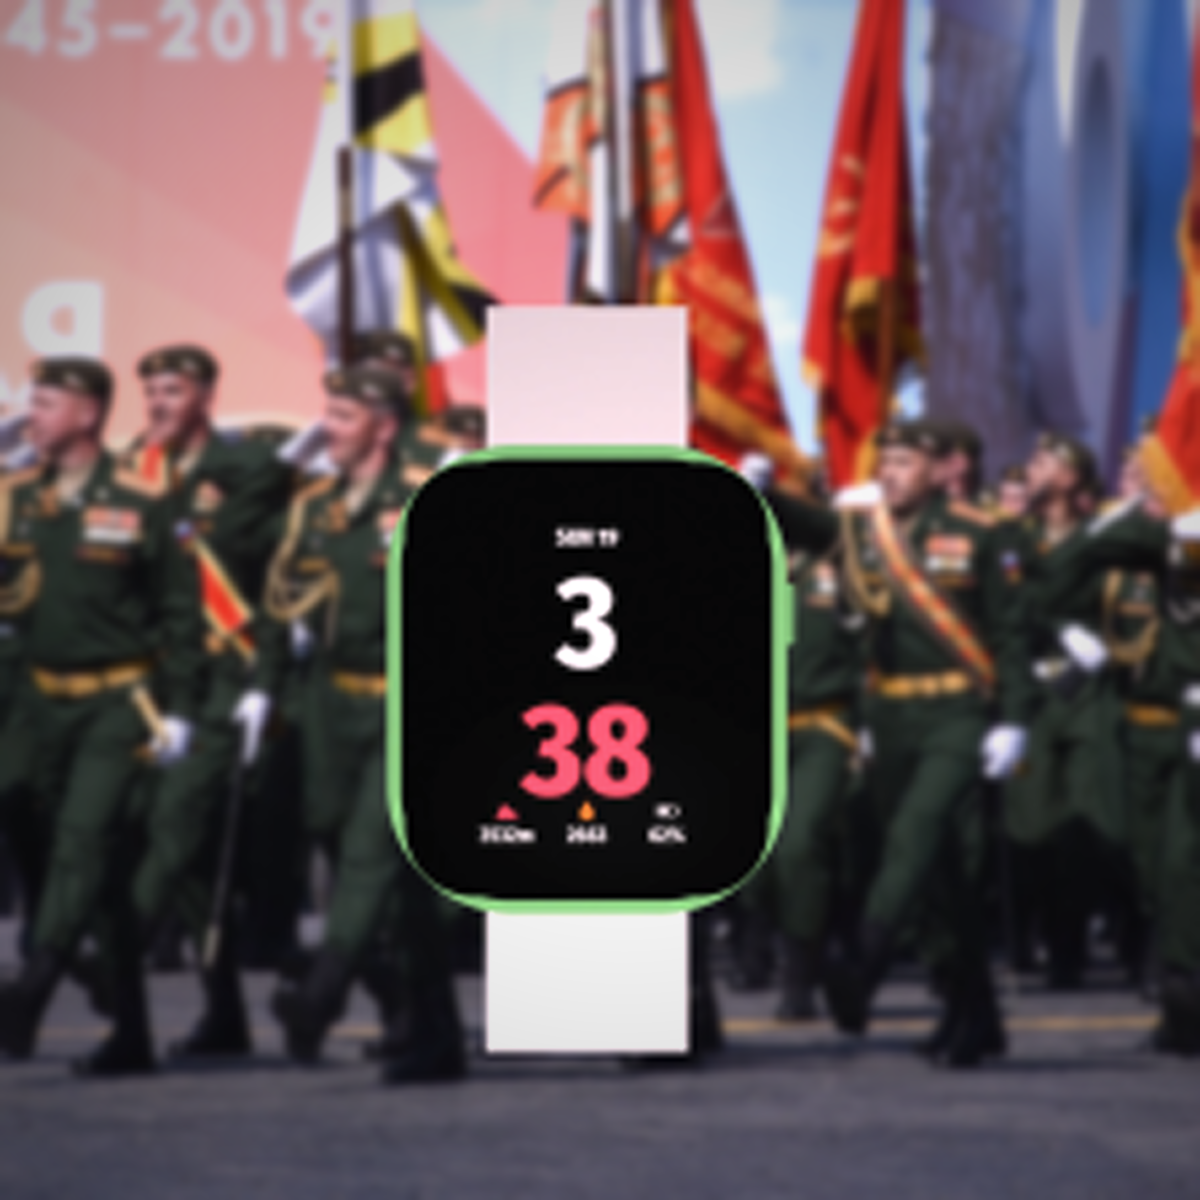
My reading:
h=3 m=38
